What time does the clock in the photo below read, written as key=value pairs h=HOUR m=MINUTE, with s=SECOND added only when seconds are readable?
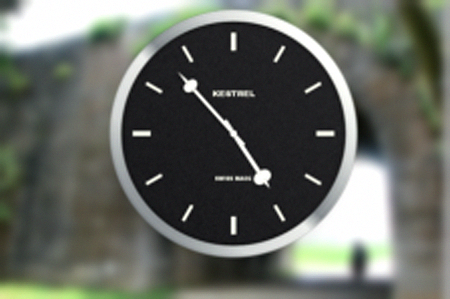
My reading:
h=4 m=53
